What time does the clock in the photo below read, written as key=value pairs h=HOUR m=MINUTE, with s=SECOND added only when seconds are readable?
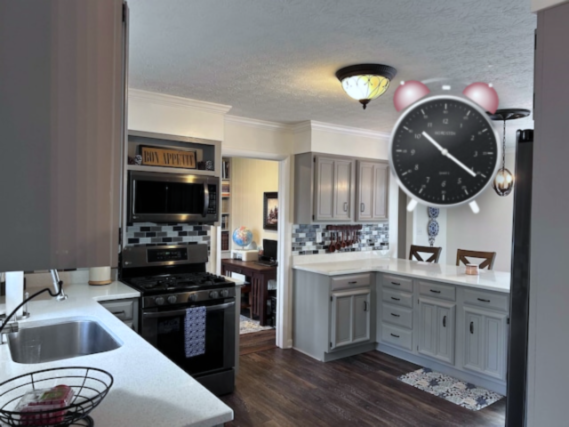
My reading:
h=10 m=21
